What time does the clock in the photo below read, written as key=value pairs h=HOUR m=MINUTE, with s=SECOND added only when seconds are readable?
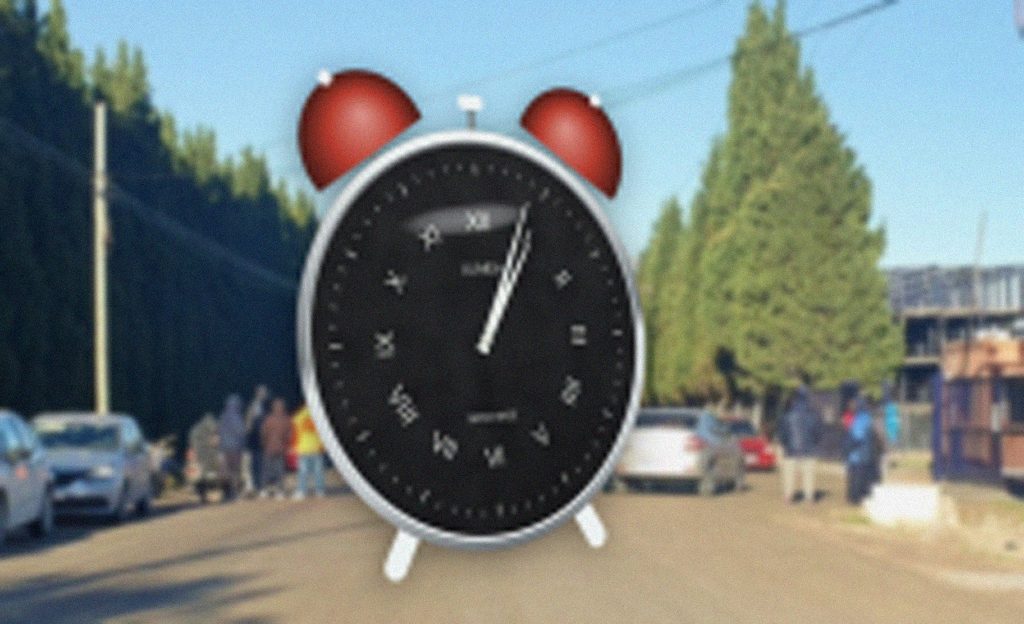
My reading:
h=1 m=4
